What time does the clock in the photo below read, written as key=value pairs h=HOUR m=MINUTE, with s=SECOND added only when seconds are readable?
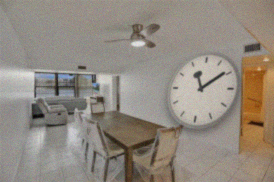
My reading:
h=11 m=9
